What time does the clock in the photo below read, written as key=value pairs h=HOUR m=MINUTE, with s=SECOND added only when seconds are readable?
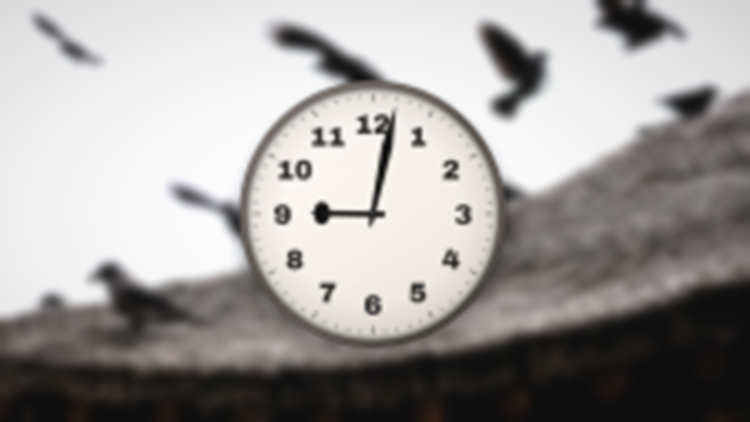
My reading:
h=9 m=2
